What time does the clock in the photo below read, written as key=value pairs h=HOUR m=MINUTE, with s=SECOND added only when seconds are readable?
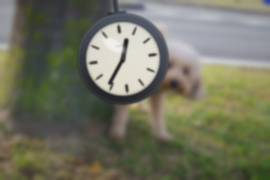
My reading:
h=12 m=36
